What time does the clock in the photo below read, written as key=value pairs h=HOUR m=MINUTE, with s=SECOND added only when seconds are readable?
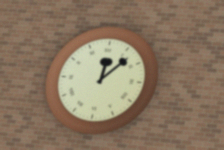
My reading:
h=12 m=7
